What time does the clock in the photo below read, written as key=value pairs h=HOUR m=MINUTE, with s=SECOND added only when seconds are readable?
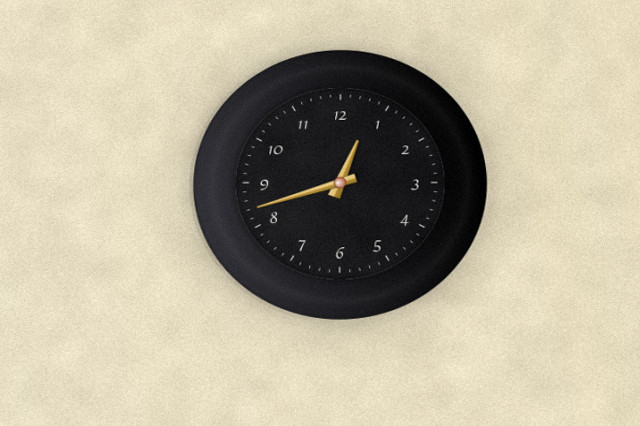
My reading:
h=12 m=42
